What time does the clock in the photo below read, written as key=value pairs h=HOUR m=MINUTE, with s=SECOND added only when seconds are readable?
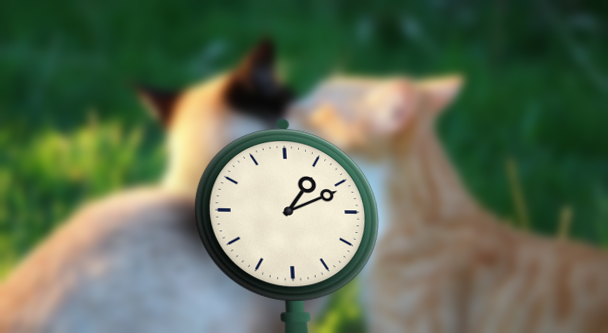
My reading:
h=1 m=11
